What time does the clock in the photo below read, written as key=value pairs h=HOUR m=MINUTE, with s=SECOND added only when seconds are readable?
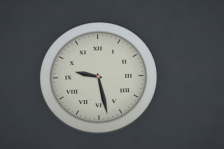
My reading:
h=9 m=28
